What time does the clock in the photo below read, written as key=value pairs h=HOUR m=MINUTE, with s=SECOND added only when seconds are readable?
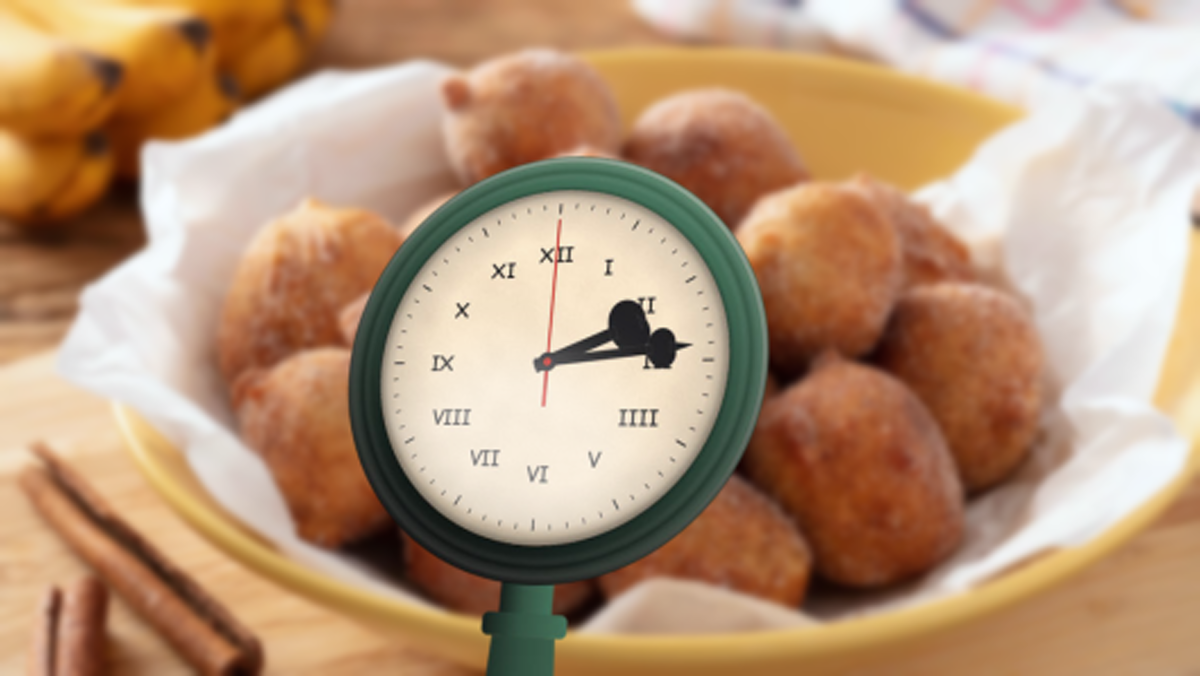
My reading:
h=2 m=14 s=0
